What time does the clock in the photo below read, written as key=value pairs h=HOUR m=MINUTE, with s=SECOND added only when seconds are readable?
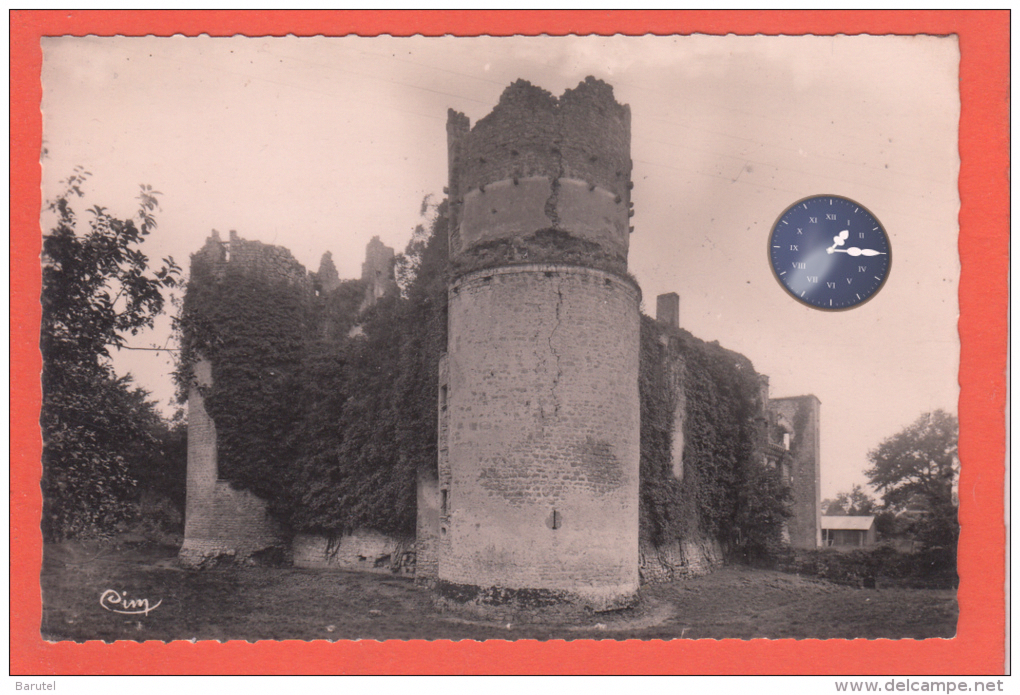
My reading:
h=1 m=15
